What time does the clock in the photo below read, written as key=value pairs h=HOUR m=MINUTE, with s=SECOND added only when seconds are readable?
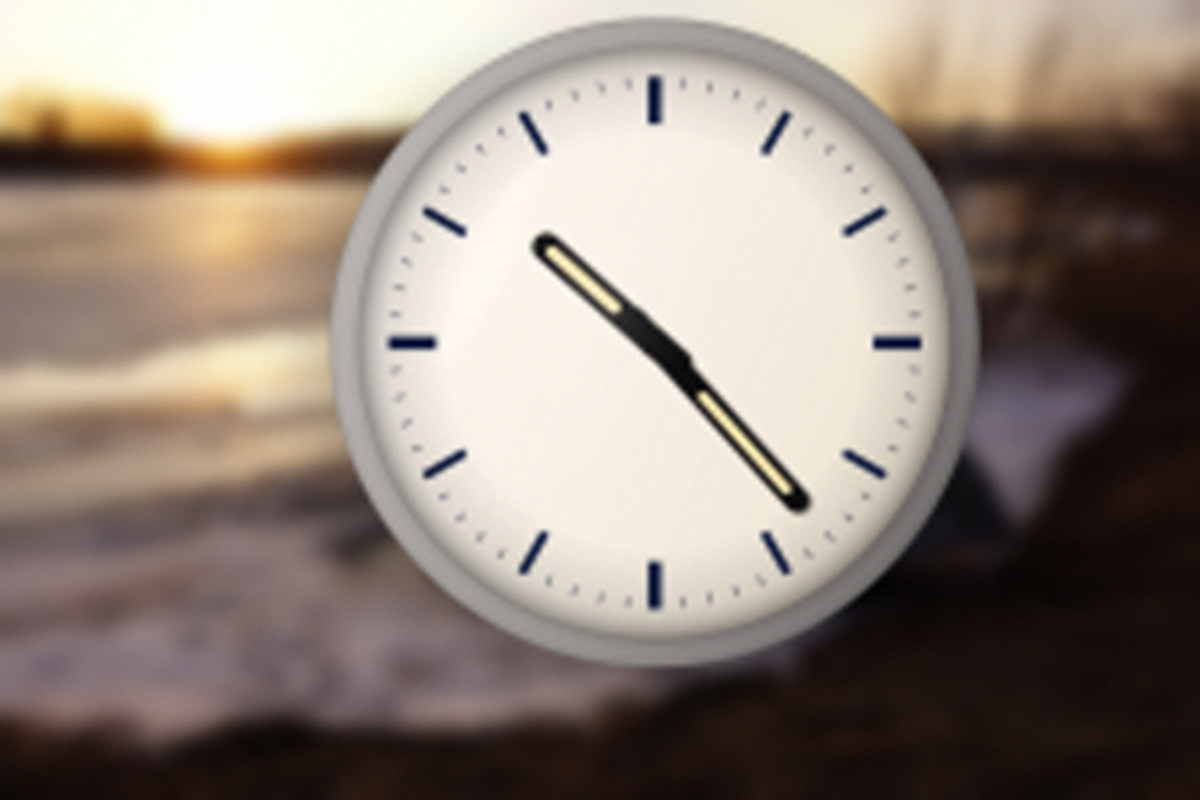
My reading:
h=10 m=23
